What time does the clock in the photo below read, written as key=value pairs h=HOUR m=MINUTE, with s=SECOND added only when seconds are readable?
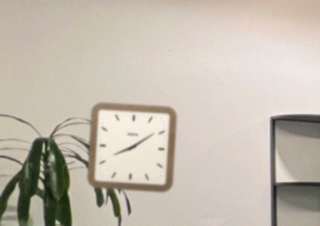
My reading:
h=8 m=9
